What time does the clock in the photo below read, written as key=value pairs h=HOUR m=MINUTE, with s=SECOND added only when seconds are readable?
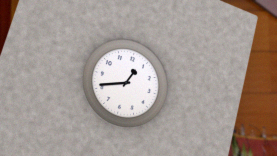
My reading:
h=12 m=41
